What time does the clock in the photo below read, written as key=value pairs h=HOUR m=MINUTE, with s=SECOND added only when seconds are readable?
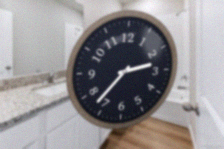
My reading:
h=2 m=37
